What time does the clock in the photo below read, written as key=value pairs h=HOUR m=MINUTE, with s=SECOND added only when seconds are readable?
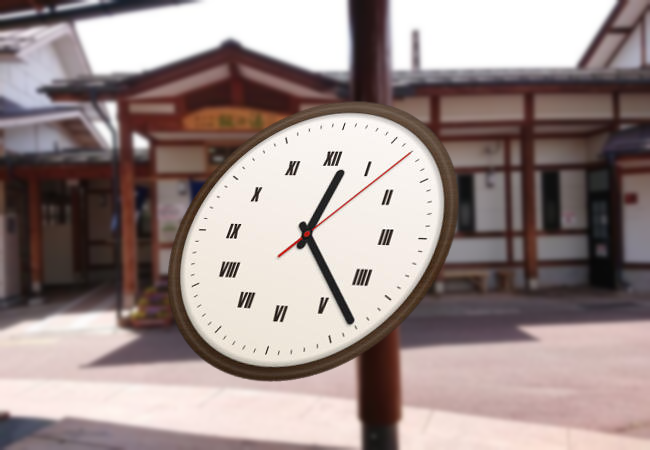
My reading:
h=12 m=23 s=7
